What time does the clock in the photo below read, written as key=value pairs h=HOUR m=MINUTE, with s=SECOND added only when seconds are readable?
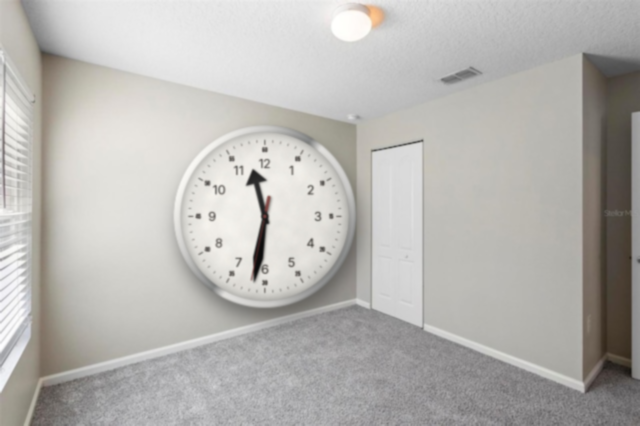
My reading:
h=11 m=31 s=32
